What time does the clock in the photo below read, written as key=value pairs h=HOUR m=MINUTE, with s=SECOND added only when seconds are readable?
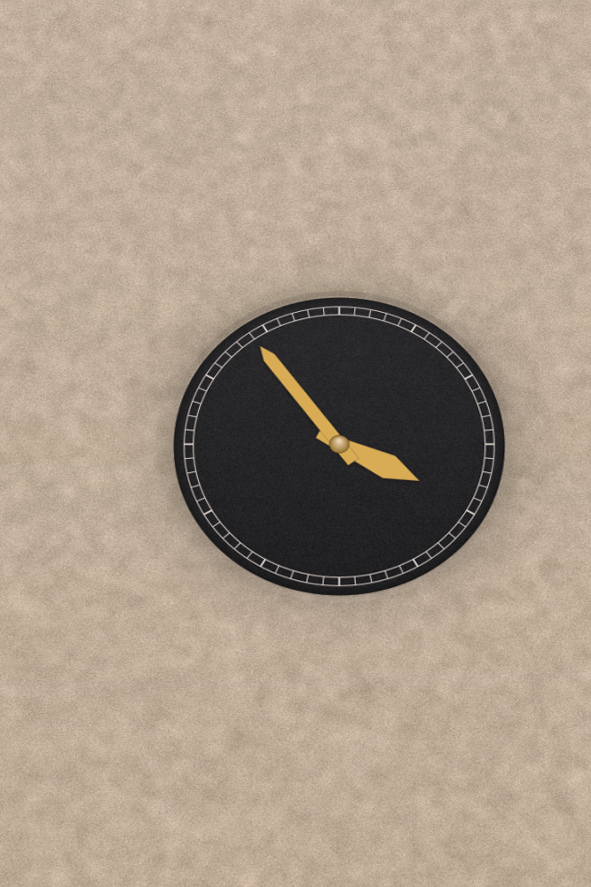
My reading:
h=3 m=54
